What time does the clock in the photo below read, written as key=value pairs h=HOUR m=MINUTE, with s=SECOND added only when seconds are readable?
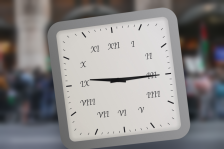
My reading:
h=9 m=15
